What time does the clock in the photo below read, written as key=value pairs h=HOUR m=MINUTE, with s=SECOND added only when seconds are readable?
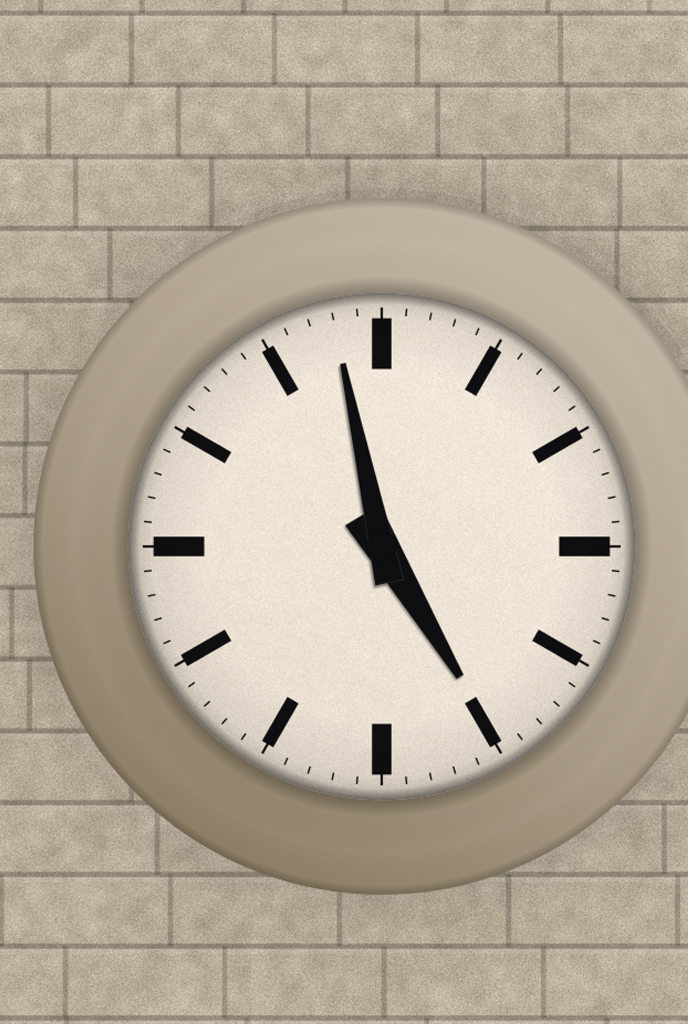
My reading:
h=4 m=58
